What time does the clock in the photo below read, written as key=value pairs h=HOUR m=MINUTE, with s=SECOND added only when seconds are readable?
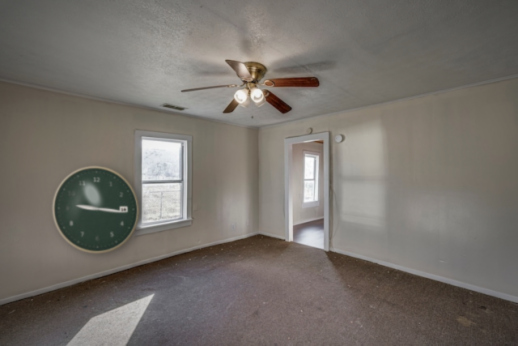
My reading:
h=9 m=16
